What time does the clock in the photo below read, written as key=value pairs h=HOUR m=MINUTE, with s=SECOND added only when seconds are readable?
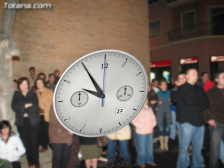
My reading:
h=9 m=55
